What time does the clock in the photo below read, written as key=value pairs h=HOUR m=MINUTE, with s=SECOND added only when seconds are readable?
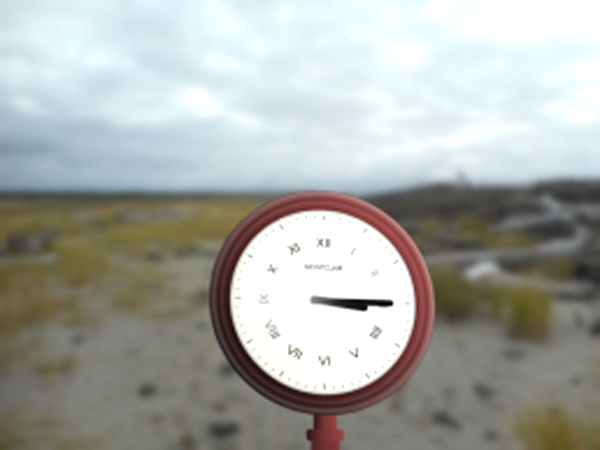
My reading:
h=3 m=15
